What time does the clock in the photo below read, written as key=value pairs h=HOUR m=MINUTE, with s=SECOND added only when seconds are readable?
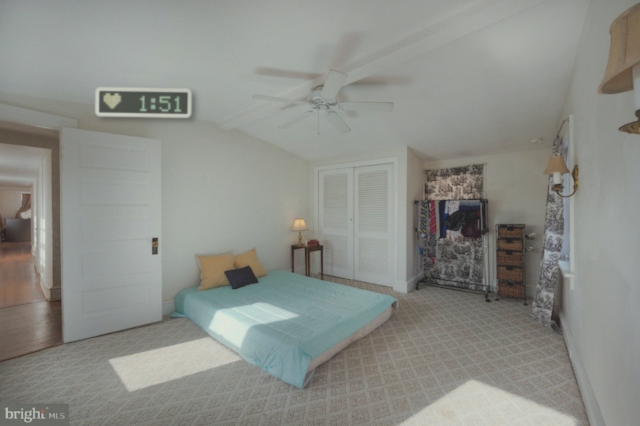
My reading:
h=1 m=51
